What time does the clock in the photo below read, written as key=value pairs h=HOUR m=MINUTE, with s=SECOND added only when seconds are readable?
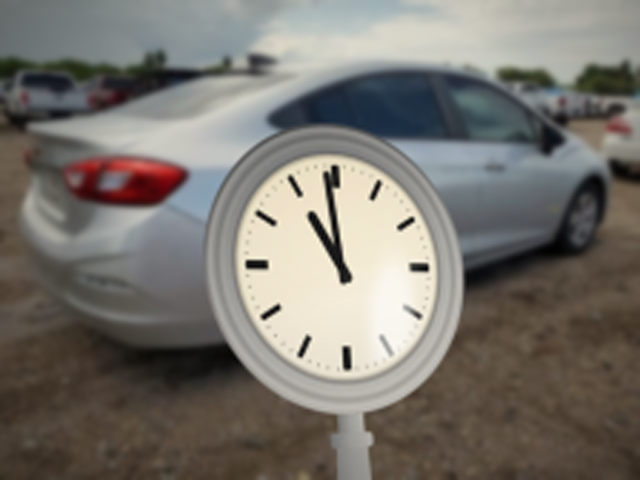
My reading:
h=10 m=59
